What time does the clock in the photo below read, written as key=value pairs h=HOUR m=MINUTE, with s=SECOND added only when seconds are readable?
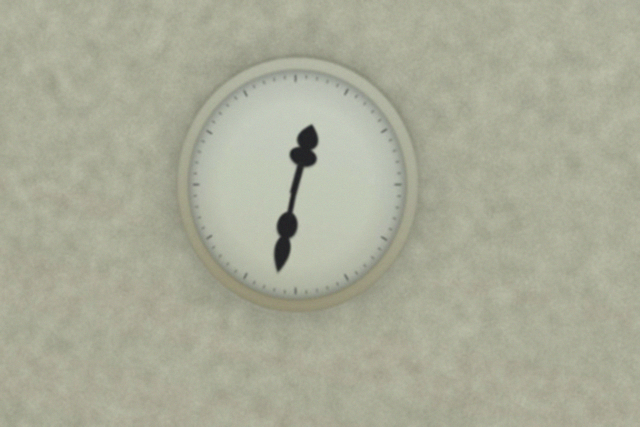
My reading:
h=12 m=32
